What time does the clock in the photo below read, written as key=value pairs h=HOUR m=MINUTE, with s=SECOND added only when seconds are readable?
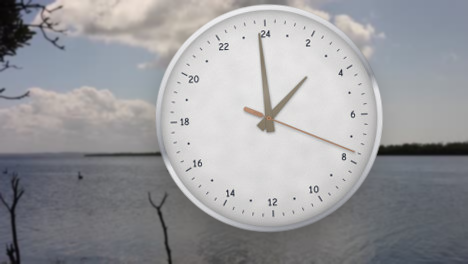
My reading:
h=2 m=59 s=19
